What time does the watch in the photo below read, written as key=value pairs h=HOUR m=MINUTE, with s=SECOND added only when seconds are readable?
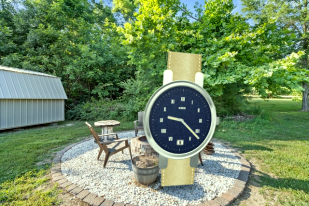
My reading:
h=9 m=22
